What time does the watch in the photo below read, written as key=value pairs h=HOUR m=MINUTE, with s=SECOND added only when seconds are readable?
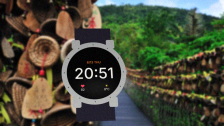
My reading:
h=20 m=51
